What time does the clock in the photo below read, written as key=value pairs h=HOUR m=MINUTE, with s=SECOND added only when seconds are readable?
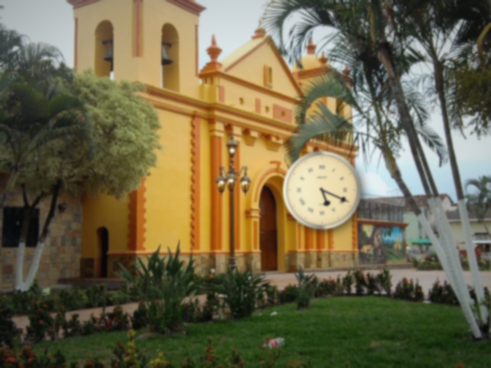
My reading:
h=5 m=19
